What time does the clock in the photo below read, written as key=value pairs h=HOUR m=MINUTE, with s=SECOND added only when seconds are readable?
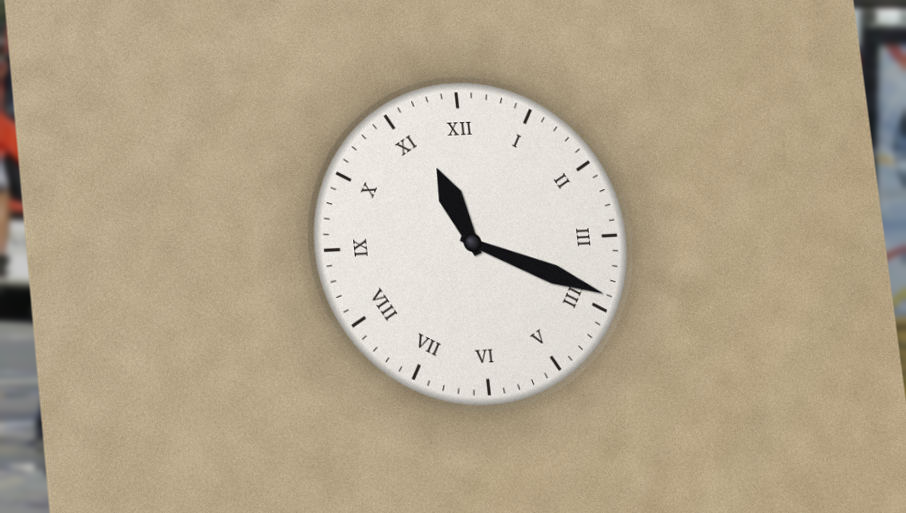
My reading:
h=11 m=19
